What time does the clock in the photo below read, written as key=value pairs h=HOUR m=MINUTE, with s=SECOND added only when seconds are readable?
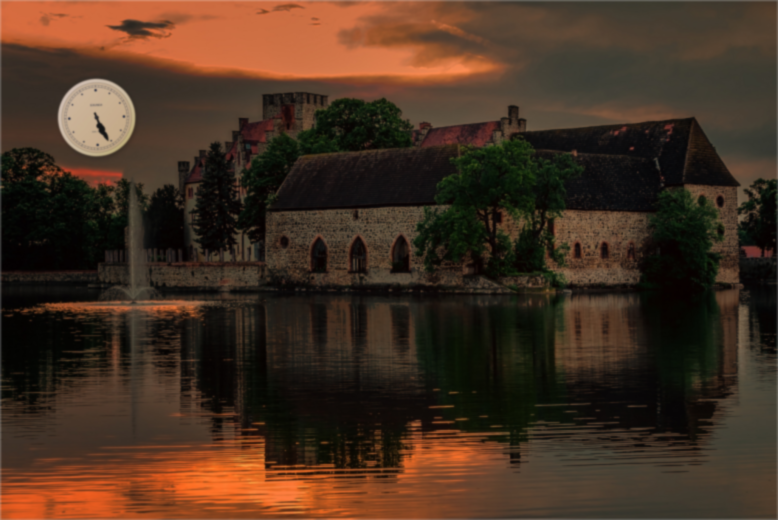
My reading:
h=5 m=26
